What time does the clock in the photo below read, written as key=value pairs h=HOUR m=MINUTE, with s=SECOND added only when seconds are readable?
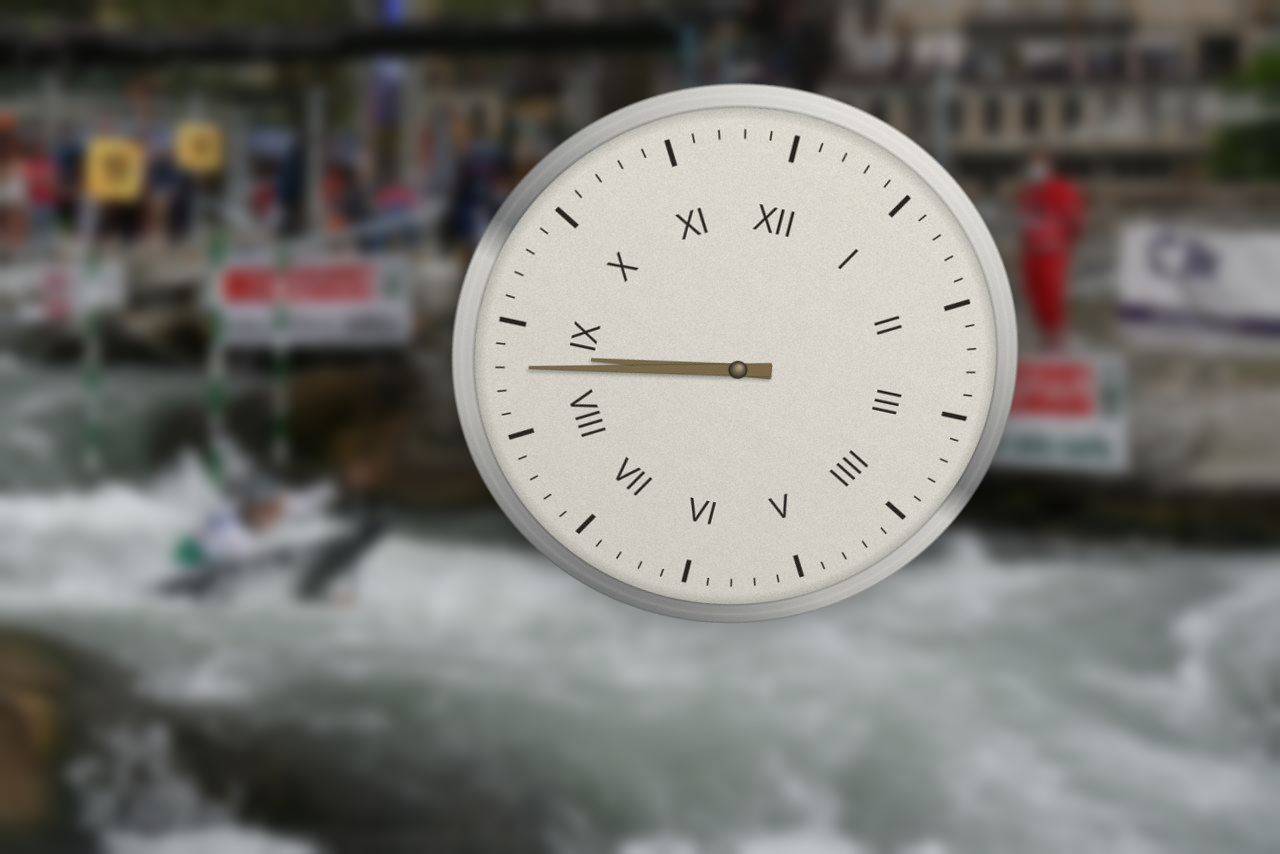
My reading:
h=8 m=43
